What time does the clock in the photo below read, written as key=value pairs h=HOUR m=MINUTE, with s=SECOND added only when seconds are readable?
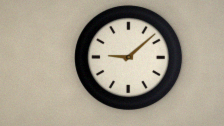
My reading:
h=9 m=8
